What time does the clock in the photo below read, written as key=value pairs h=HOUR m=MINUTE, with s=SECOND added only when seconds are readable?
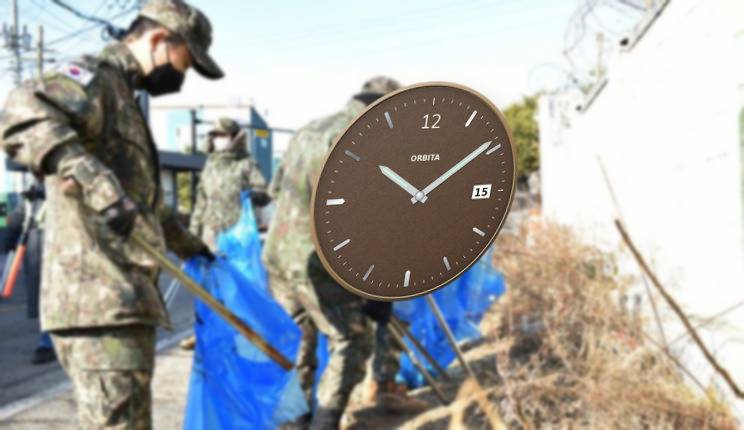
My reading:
h=10 m=9
